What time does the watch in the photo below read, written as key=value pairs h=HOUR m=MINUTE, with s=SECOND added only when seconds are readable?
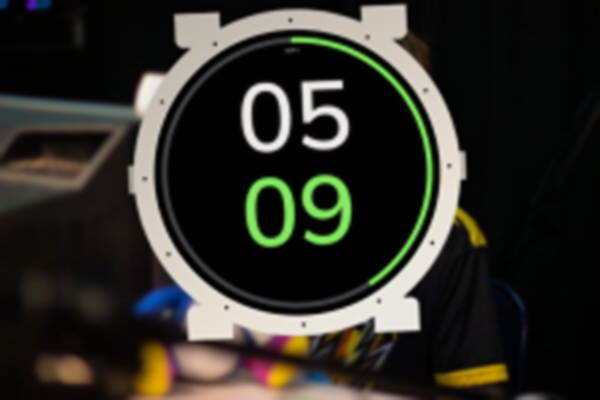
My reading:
h=5 m=9
